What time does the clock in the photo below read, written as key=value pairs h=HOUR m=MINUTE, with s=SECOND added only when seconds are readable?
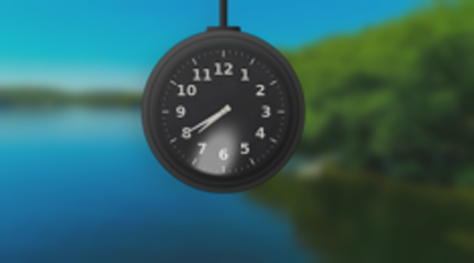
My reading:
h=7 m=40
